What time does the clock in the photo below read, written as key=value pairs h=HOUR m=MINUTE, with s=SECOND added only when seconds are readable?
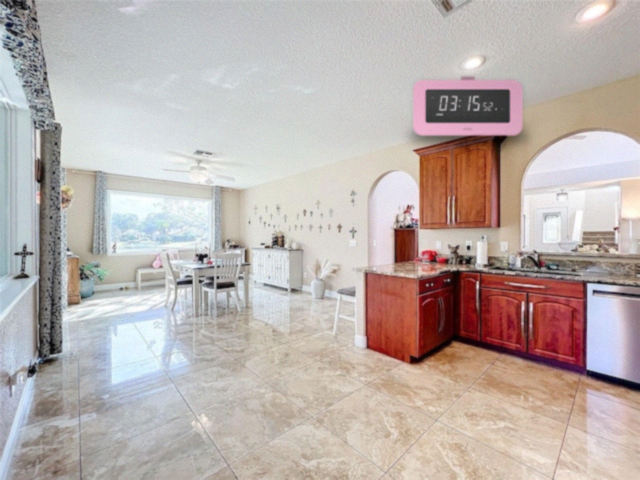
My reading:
h=3 m=15
